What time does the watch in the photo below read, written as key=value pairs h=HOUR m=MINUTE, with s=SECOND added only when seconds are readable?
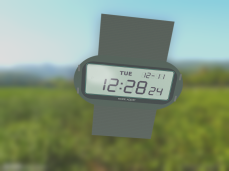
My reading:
h=12 m=28 s=24
